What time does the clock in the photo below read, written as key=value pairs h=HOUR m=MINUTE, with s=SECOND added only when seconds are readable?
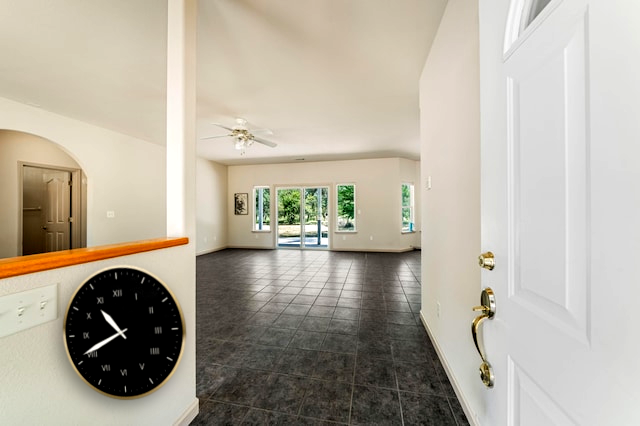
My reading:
h=10 m=41
